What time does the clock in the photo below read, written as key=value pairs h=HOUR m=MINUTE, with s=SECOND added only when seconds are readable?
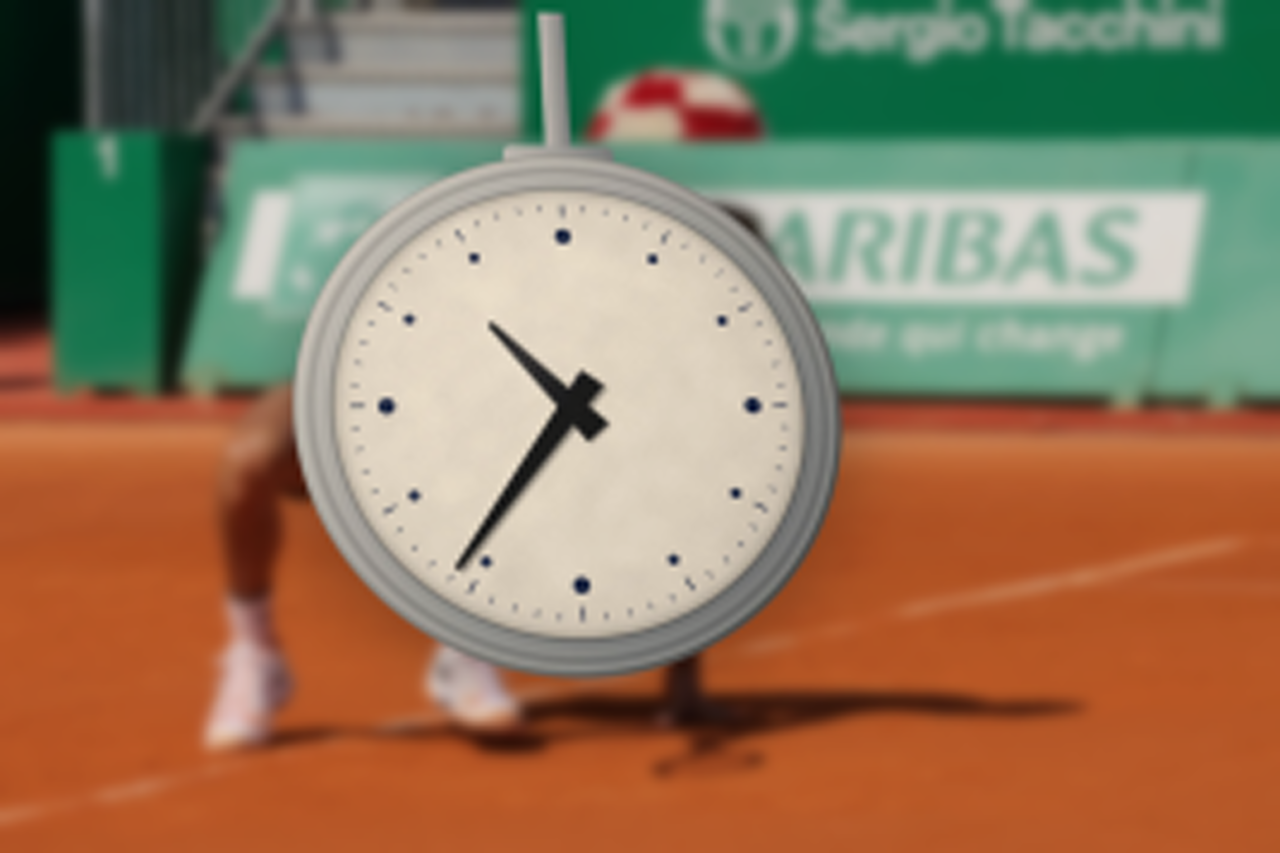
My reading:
h=10 m=36
